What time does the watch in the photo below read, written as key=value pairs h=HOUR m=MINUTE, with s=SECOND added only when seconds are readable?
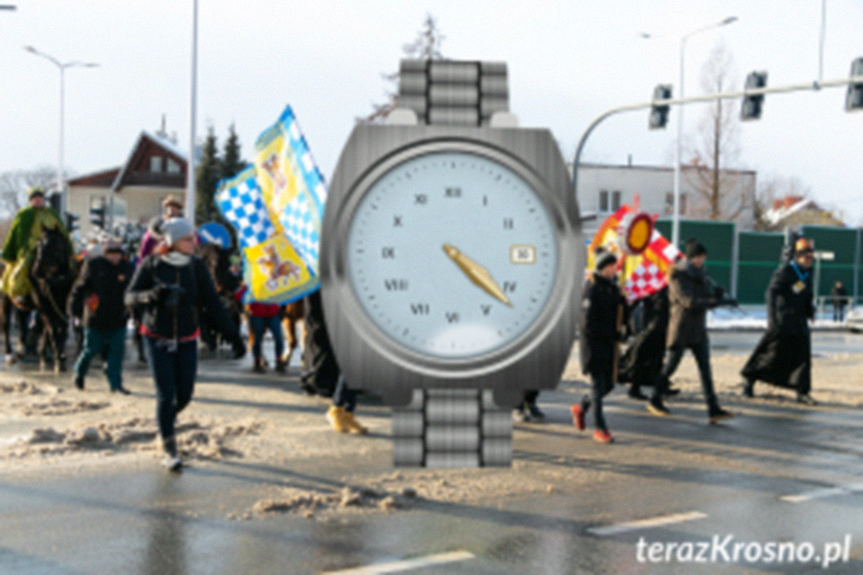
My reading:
h=4 m=22
